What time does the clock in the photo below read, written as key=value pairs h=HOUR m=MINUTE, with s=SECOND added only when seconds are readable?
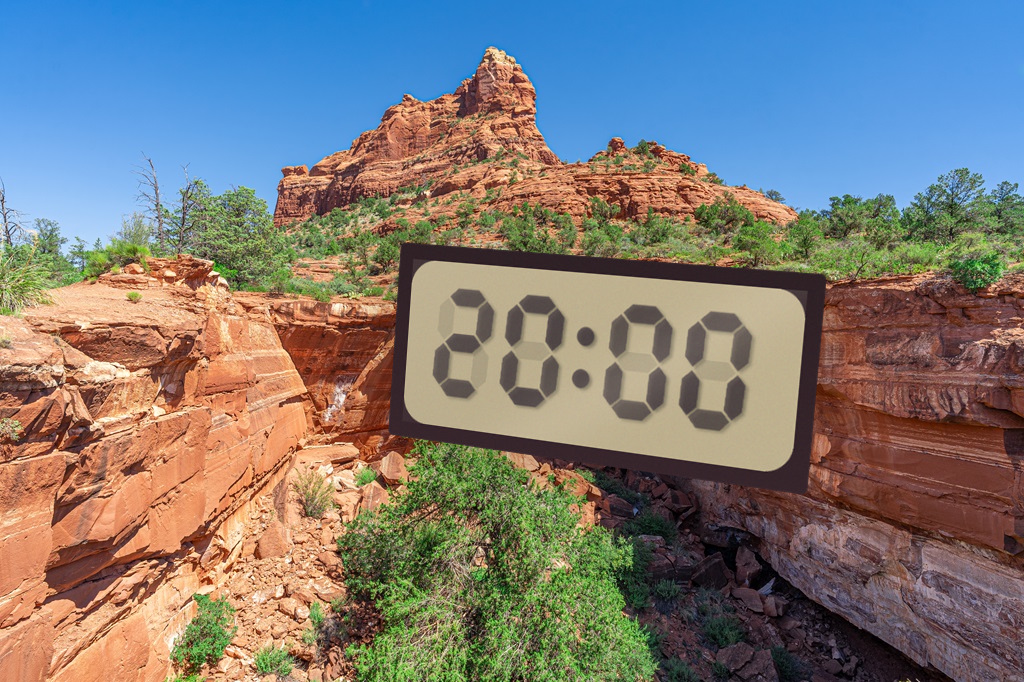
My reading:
h=20 m=0
